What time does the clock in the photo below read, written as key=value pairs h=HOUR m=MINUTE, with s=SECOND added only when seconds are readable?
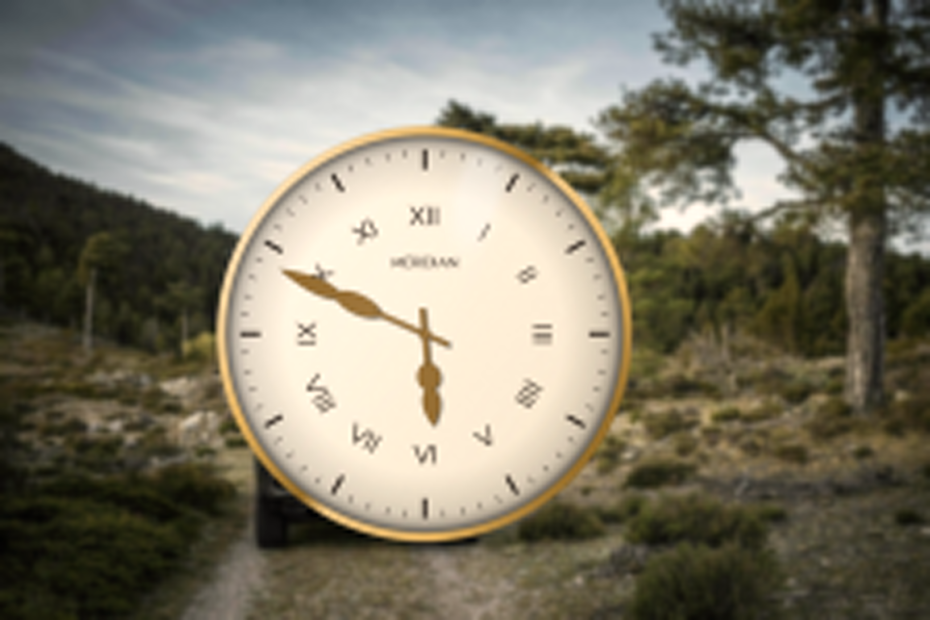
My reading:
h=5 m=49
